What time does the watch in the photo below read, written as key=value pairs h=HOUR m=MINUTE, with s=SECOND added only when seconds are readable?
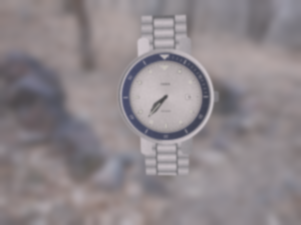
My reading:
h=7 m=37
